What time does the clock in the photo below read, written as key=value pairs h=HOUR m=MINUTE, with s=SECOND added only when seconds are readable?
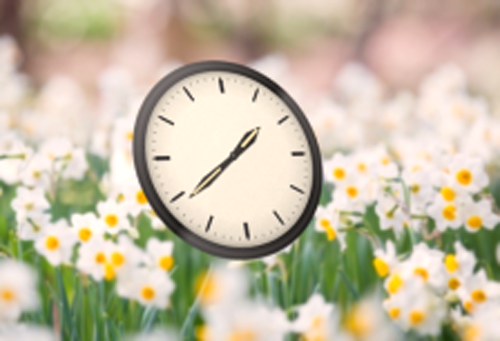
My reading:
h=1 m=39
